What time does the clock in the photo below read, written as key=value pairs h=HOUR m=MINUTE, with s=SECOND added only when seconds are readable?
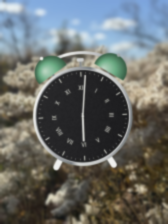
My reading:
h=6 m=1
